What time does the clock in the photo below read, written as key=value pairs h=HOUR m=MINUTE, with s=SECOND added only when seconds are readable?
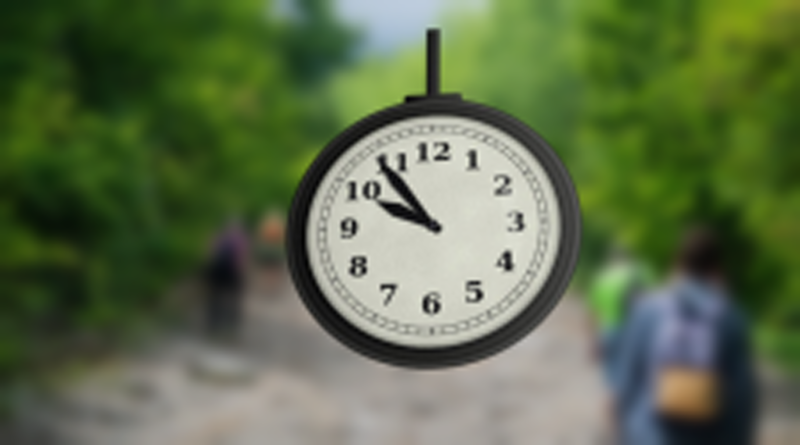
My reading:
h=9 m=54
